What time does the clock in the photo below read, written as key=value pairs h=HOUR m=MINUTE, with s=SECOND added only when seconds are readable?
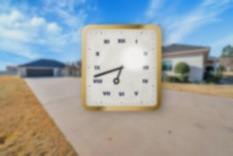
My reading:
h=6 m=42
